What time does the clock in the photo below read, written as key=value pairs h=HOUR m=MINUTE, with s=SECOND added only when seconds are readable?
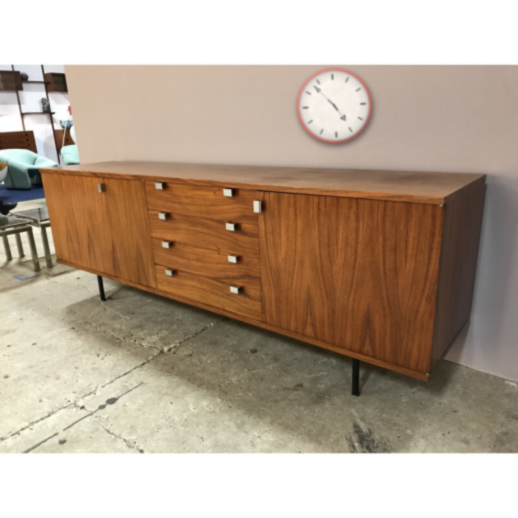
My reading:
h=4 m=53
